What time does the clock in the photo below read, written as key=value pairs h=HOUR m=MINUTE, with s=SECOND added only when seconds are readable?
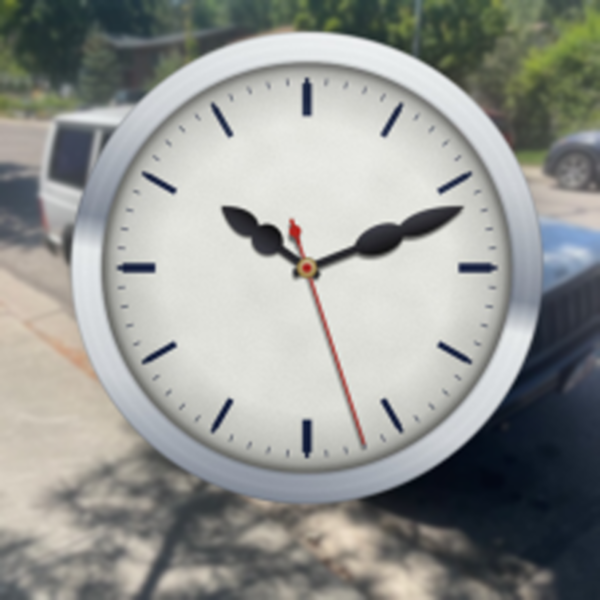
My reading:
h=10 m=11 s=27
